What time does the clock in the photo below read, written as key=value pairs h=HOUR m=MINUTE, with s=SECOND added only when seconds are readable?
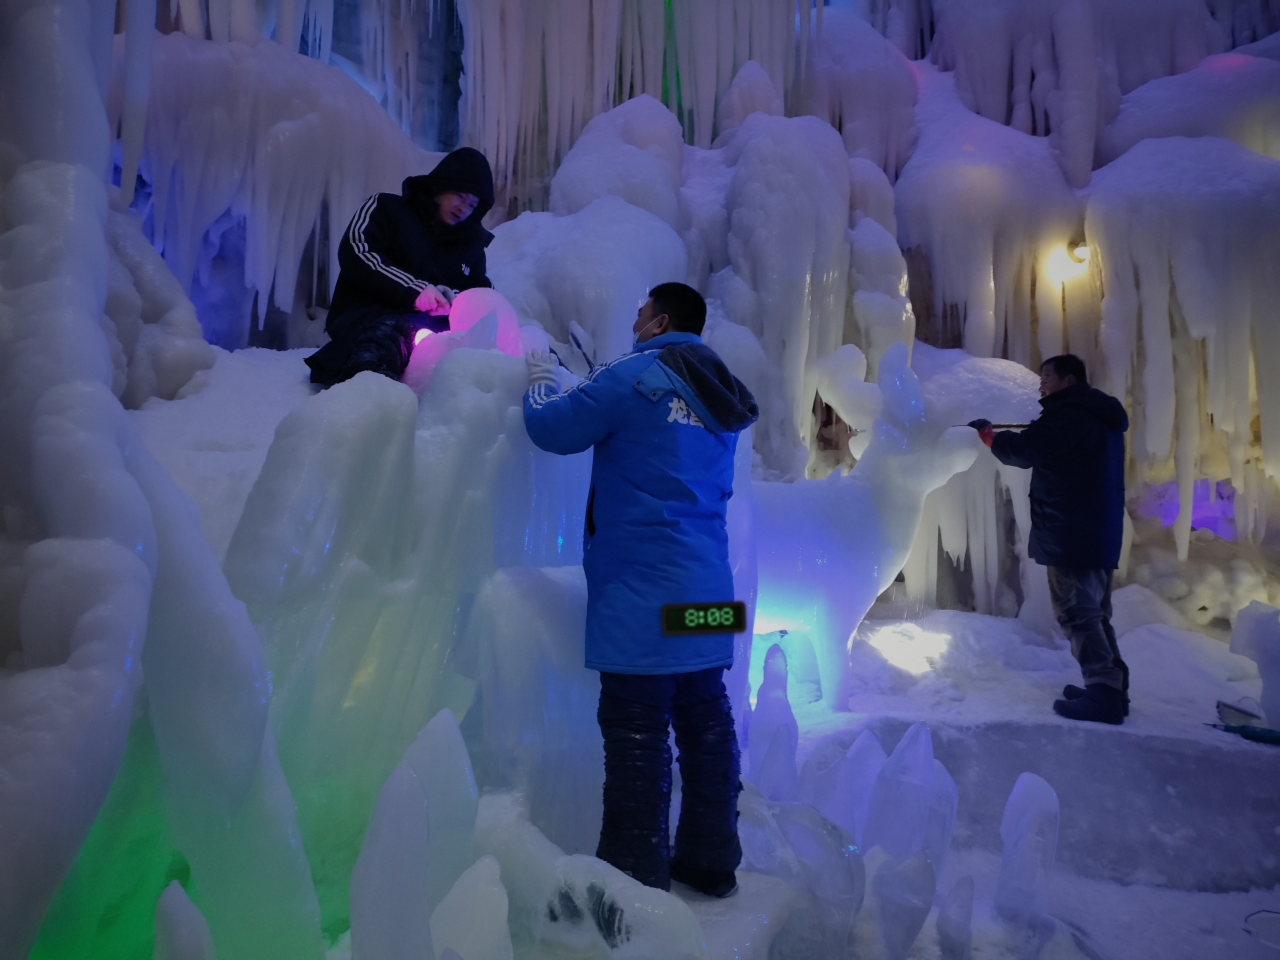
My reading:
h=8 m=8
